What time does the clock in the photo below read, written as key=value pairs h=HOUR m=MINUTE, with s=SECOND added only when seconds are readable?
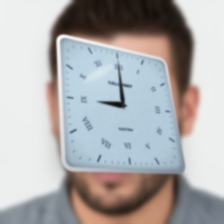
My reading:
h=9 m=0
